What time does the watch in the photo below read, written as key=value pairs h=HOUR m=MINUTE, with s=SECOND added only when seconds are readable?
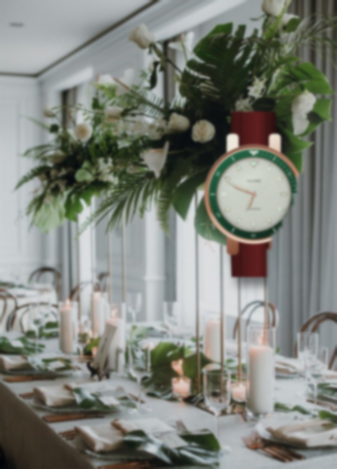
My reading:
h=6 m=49
